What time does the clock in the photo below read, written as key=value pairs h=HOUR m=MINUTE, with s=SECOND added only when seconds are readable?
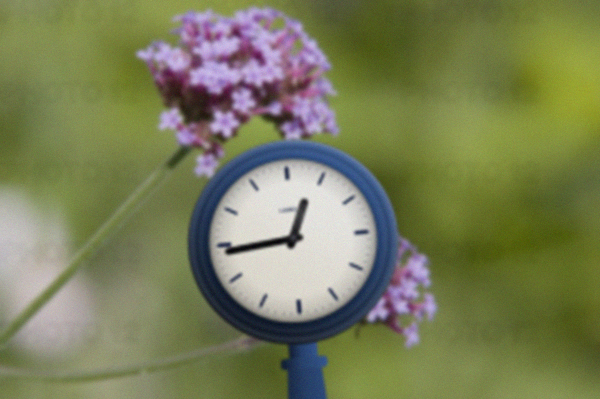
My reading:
h=12 m=44
